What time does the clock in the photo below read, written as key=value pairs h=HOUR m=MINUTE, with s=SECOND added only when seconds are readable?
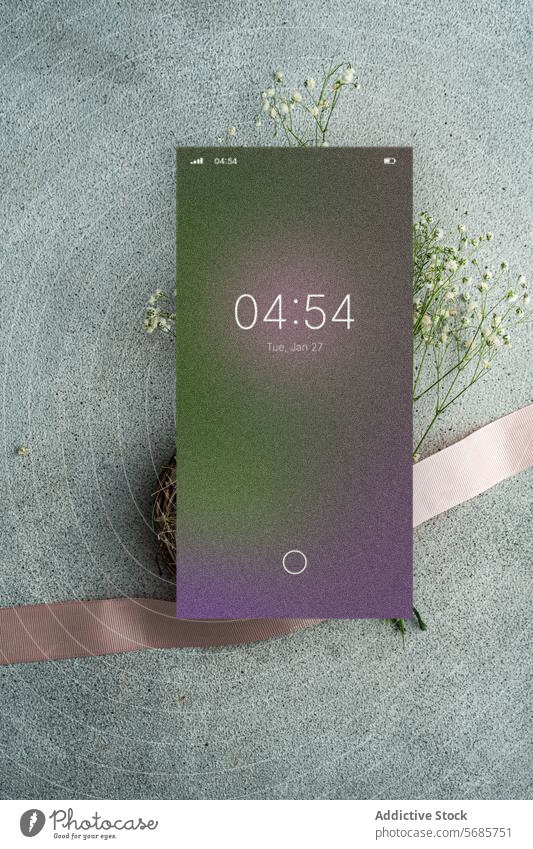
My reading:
h=4 m=54
